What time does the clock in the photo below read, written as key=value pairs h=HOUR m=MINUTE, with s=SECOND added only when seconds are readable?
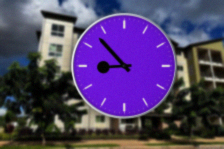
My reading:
h=8 m=53
